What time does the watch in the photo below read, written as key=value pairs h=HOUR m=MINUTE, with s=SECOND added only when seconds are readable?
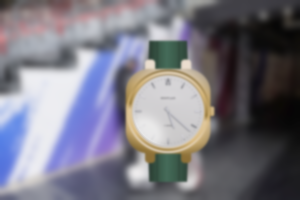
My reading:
h=5 m=22
